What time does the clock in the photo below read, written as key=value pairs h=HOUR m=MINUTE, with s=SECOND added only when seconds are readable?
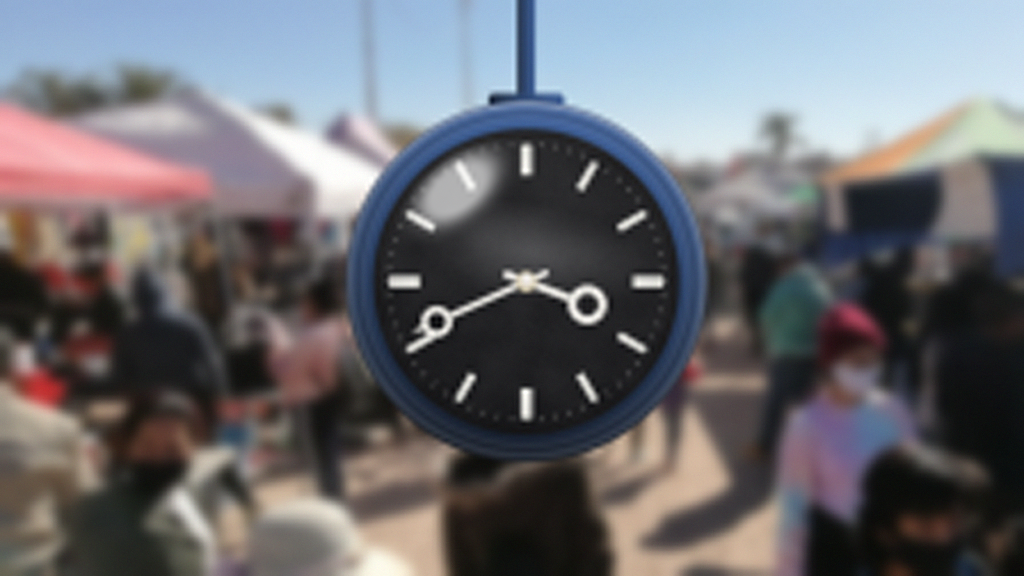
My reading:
h=3 m=41
